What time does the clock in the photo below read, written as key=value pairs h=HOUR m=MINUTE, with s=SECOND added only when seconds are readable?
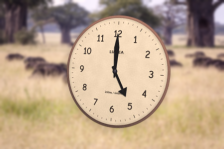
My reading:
h=5 m=0
